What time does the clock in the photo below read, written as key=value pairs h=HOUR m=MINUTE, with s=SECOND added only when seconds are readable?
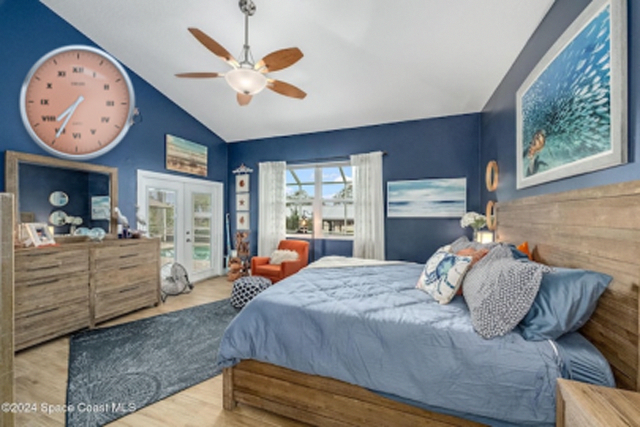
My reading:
h=7 m=35
